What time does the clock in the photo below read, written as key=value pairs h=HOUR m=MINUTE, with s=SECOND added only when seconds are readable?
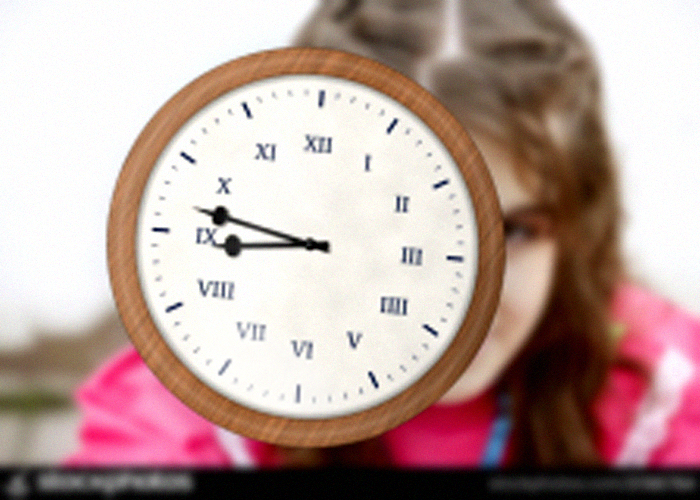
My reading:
h=8 m=47
